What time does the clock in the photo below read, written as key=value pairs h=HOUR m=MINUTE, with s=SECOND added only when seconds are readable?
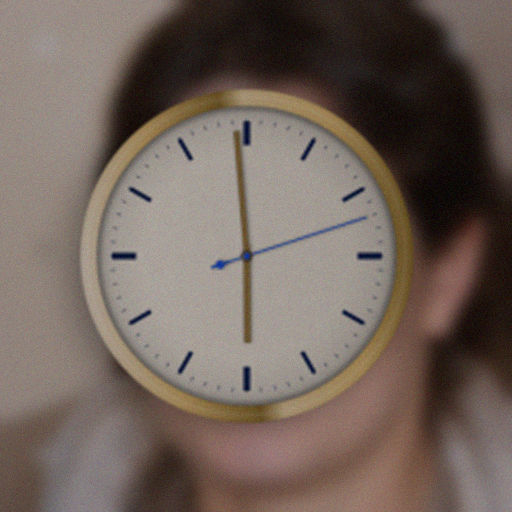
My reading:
h=5 m=59 s=12
